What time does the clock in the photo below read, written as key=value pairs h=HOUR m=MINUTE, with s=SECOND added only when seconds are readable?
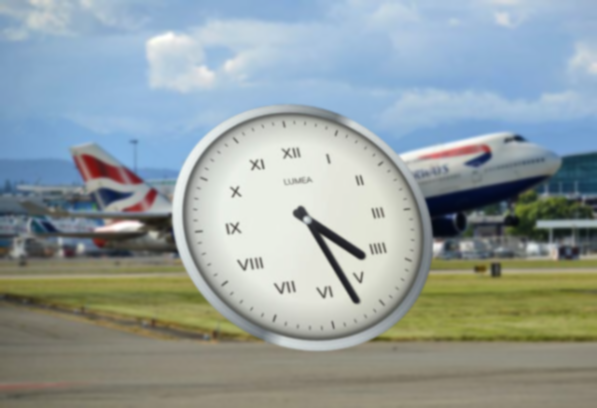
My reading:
h=4 m=27
